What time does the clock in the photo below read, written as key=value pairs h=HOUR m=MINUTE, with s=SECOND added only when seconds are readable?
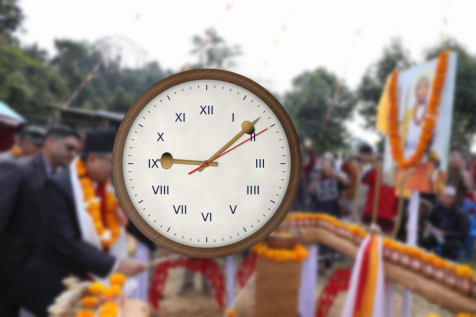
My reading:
h=9 m=8 s=10
